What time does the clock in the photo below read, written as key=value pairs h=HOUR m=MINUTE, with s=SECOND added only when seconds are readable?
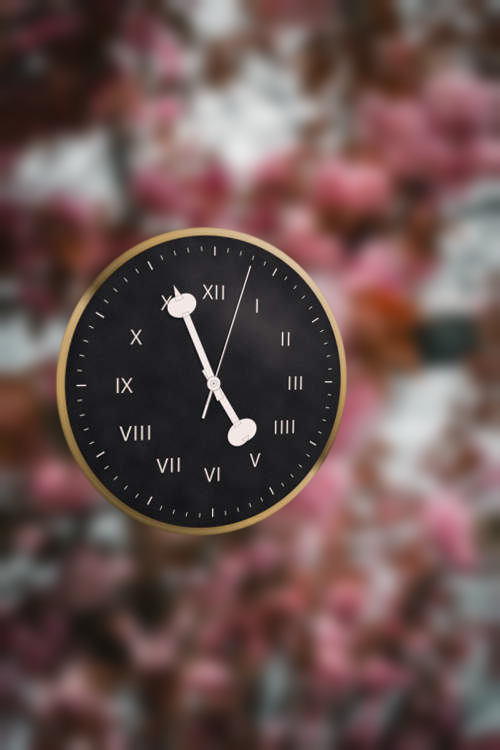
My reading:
h=4 m=56 s=3
